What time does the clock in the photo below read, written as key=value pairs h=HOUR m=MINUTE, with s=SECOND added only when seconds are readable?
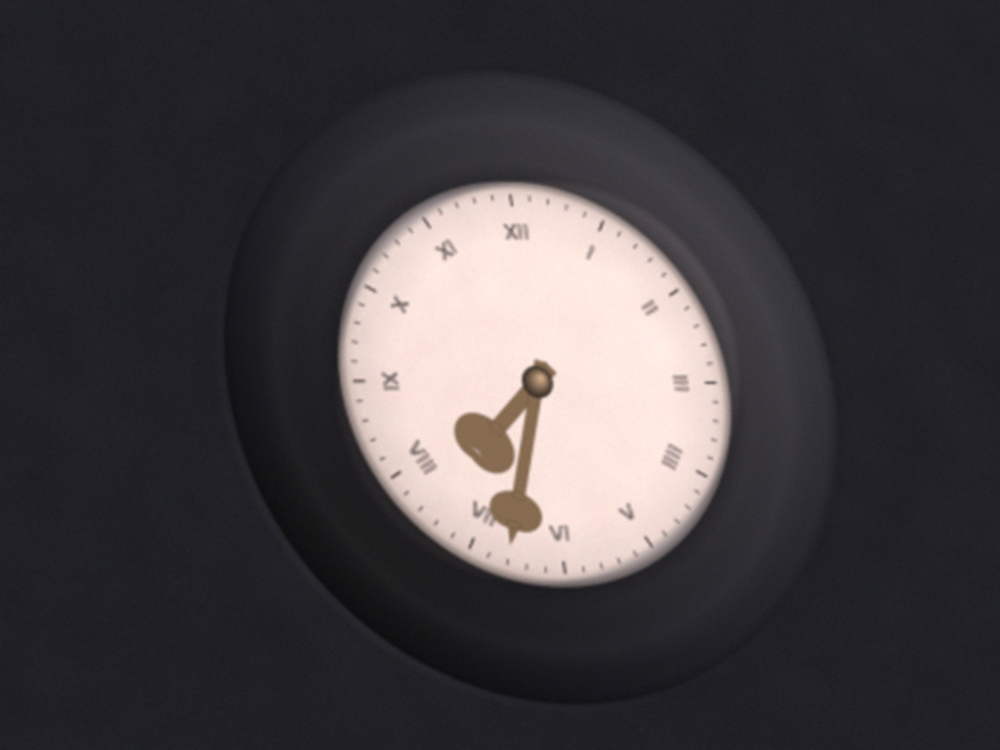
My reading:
h=7 m=33
